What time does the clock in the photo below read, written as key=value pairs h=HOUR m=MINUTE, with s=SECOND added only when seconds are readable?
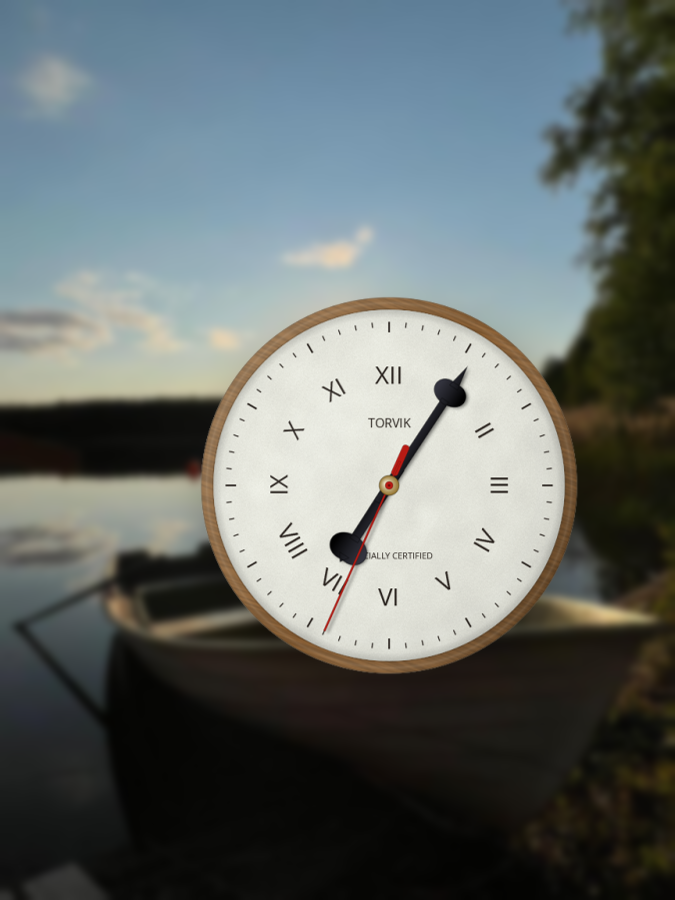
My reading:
h=7 m=5 s=34
